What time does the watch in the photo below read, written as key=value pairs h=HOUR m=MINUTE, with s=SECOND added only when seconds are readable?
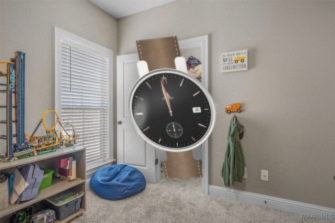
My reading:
h=11 m=59
